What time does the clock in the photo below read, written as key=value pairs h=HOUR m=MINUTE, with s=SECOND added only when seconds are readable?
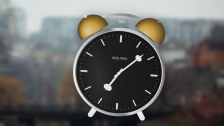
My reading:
h=7 m=8
